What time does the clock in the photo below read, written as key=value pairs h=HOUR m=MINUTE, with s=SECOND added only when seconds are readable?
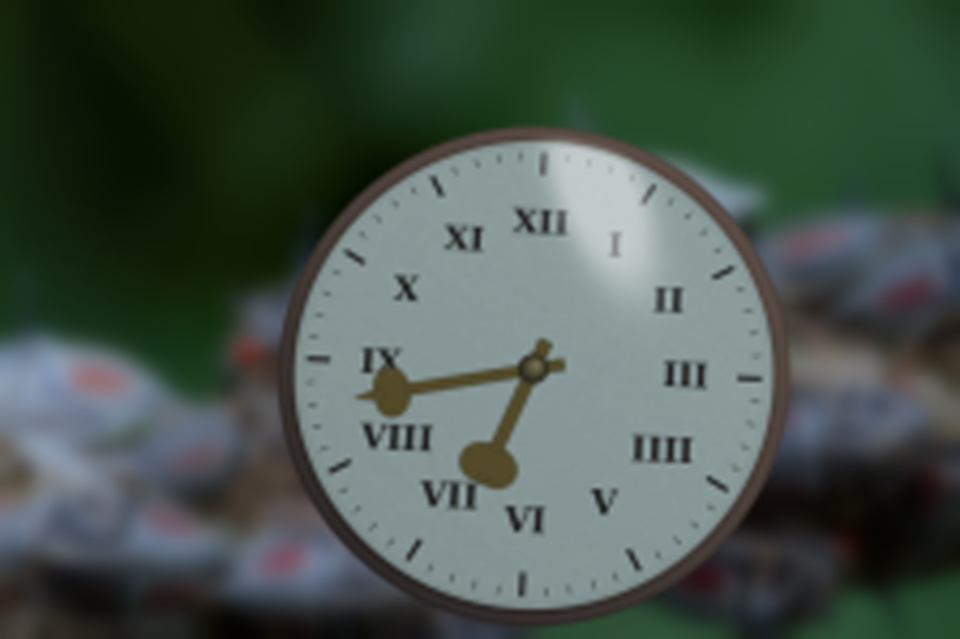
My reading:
h=6 m=43
